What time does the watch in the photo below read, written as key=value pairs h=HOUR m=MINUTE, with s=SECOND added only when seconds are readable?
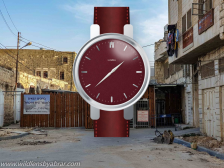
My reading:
h=1 m=38
